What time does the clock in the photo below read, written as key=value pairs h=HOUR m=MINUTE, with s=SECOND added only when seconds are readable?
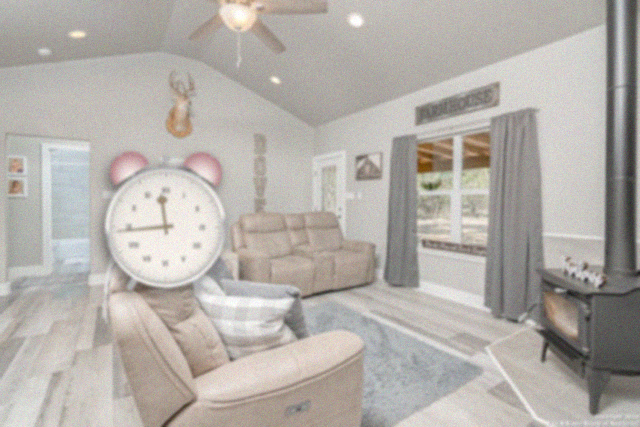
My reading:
h=11 m=44
